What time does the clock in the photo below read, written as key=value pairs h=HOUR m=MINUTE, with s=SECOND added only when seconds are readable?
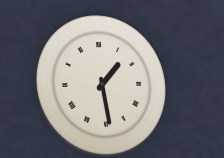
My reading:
h=1 m=29
